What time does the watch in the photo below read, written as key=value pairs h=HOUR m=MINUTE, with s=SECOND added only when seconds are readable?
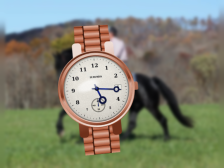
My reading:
h=5 m=16
